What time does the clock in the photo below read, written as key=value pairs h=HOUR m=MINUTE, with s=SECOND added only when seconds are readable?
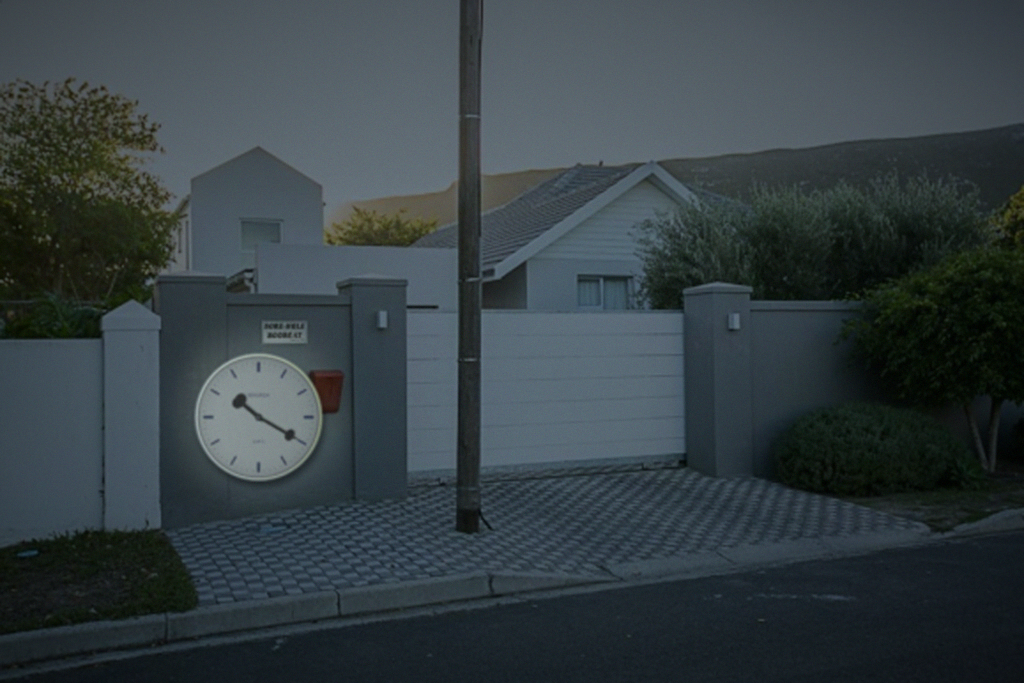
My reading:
h=10 m=20
